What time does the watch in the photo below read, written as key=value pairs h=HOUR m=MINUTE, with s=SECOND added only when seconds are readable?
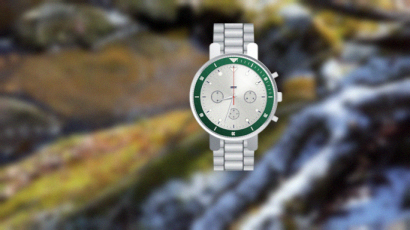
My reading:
h=8 m=33
